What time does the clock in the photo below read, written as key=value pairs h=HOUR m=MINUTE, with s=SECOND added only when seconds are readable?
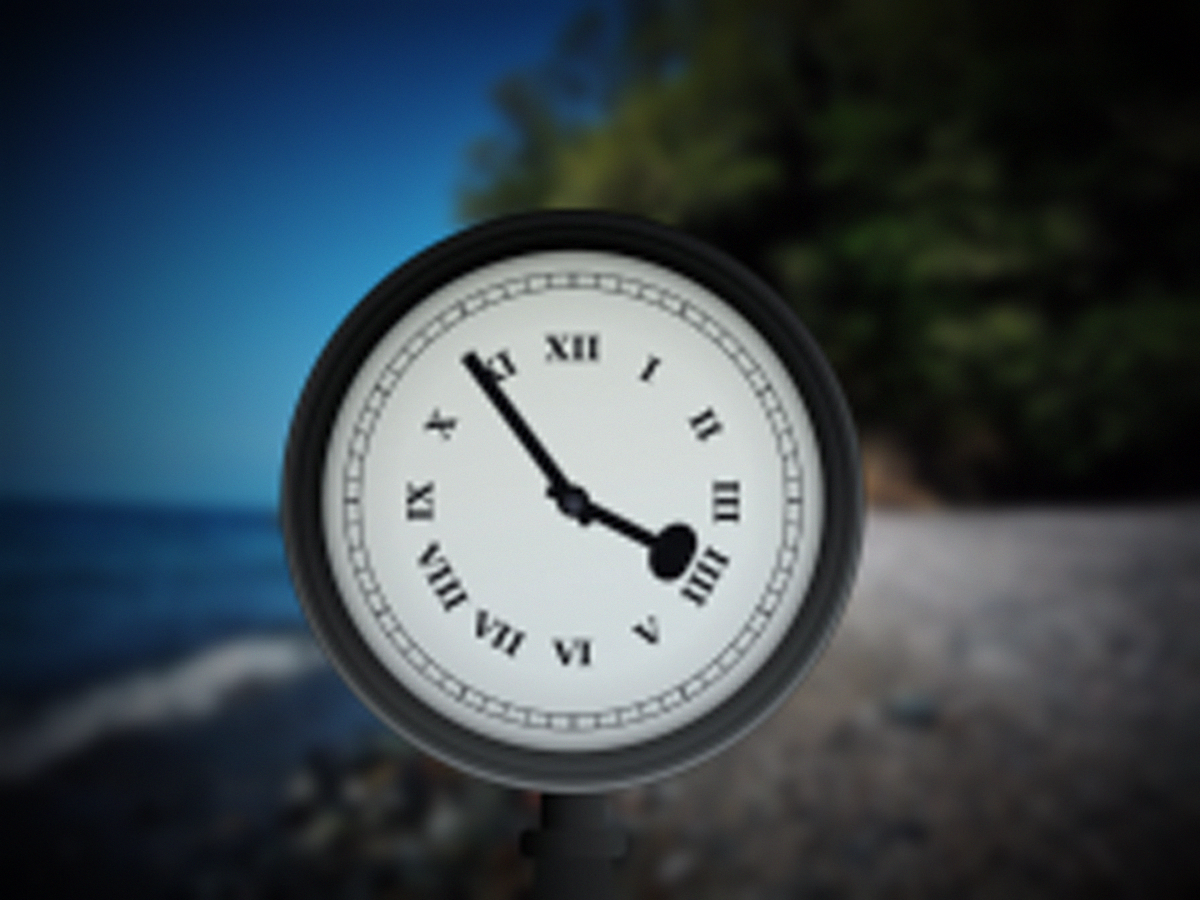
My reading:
h=3 m=54
